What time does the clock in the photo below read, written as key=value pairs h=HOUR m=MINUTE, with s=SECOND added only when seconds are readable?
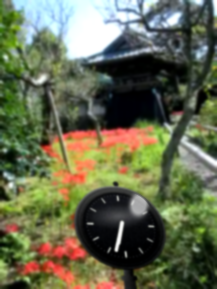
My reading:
h=6 m=33
